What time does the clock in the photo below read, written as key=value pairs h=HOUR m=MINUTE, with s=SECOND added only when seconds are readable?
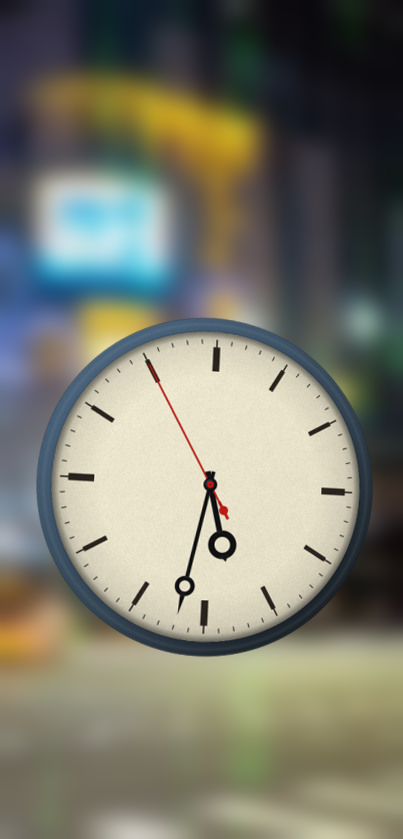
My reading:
h=5 m=31 s=55
